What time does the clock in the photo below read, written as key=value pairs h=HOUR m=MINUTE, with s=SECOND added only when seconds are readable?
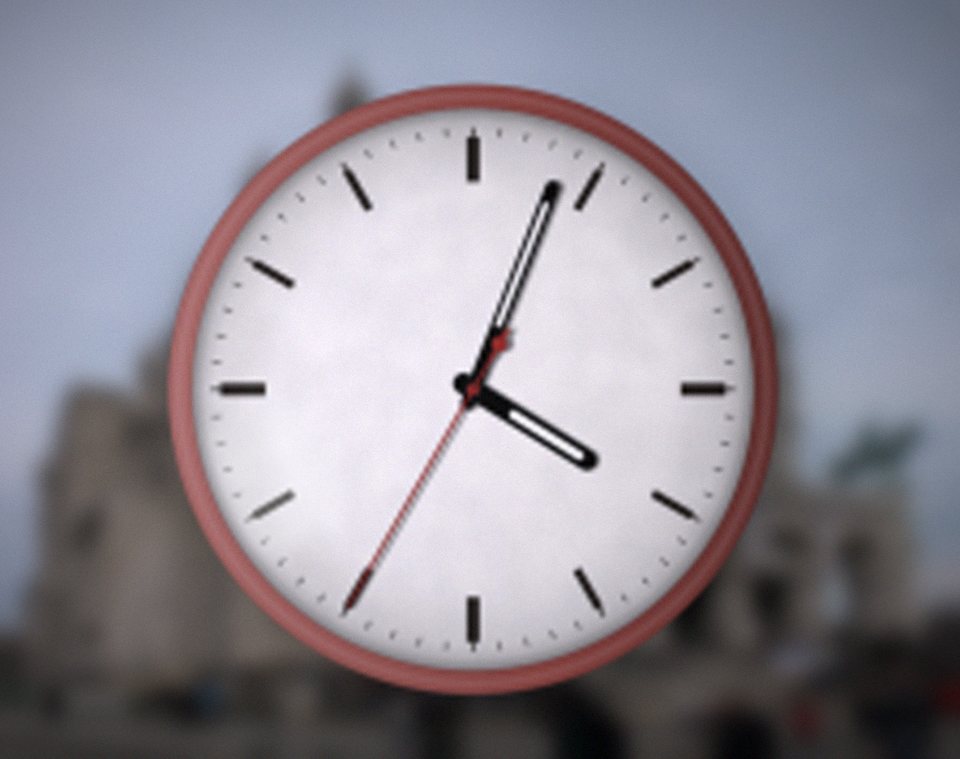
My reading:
h=4 m=3 s=35
